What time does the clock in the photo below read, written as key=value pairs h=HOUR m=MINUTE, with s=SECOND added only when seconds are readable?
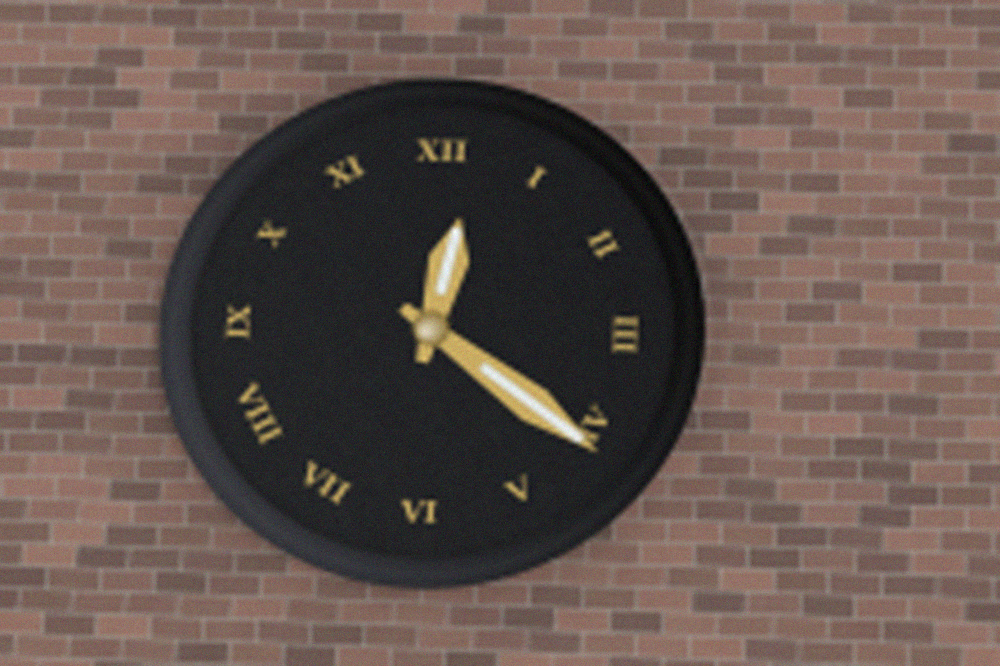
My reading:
h=12 m=21
